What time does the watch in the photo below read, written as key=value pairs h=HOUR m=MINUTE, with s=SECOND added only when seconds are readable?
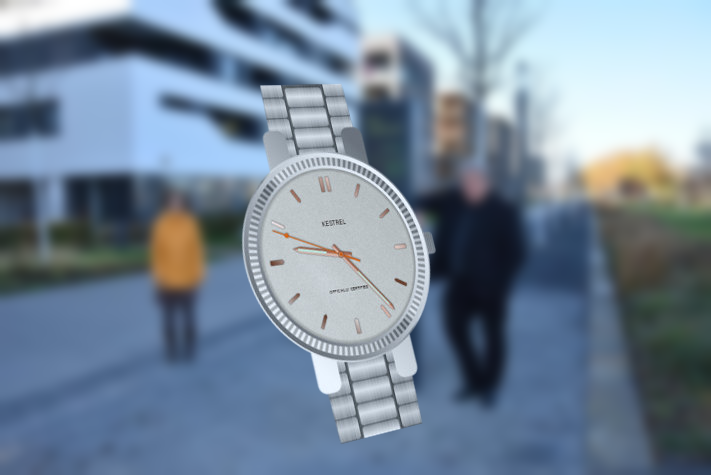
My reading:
h=9 m=23 s=49
